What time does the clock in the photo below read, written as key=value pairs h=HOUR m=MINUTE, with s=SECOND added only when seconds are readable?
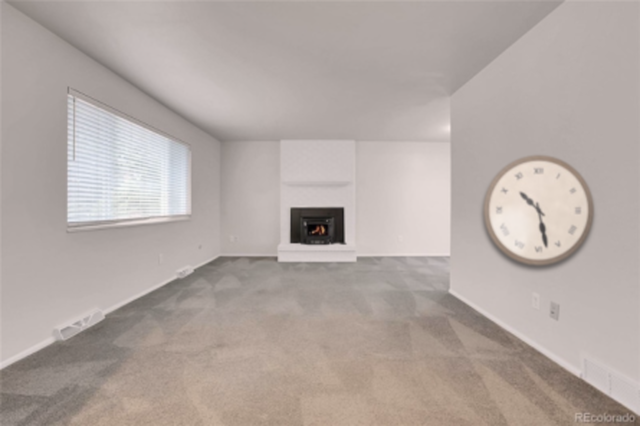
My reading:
h=10 m=28
